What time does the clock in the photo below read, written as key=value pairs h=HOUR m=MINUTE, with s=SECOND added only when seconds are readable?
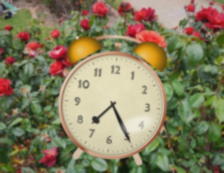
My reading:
h=7 m=25
